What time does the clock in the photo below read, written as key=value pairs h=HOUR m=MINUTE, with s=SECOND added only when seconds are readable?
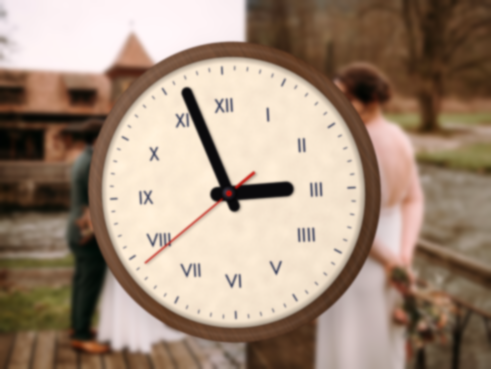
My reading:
h=2 m=56 s=39
